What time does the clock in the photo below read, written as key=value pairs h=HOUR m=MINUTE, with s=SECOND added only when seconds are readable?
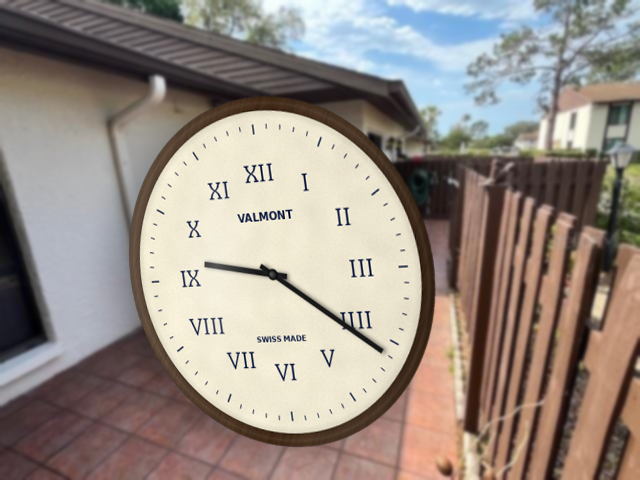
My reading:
h=9 m=21
